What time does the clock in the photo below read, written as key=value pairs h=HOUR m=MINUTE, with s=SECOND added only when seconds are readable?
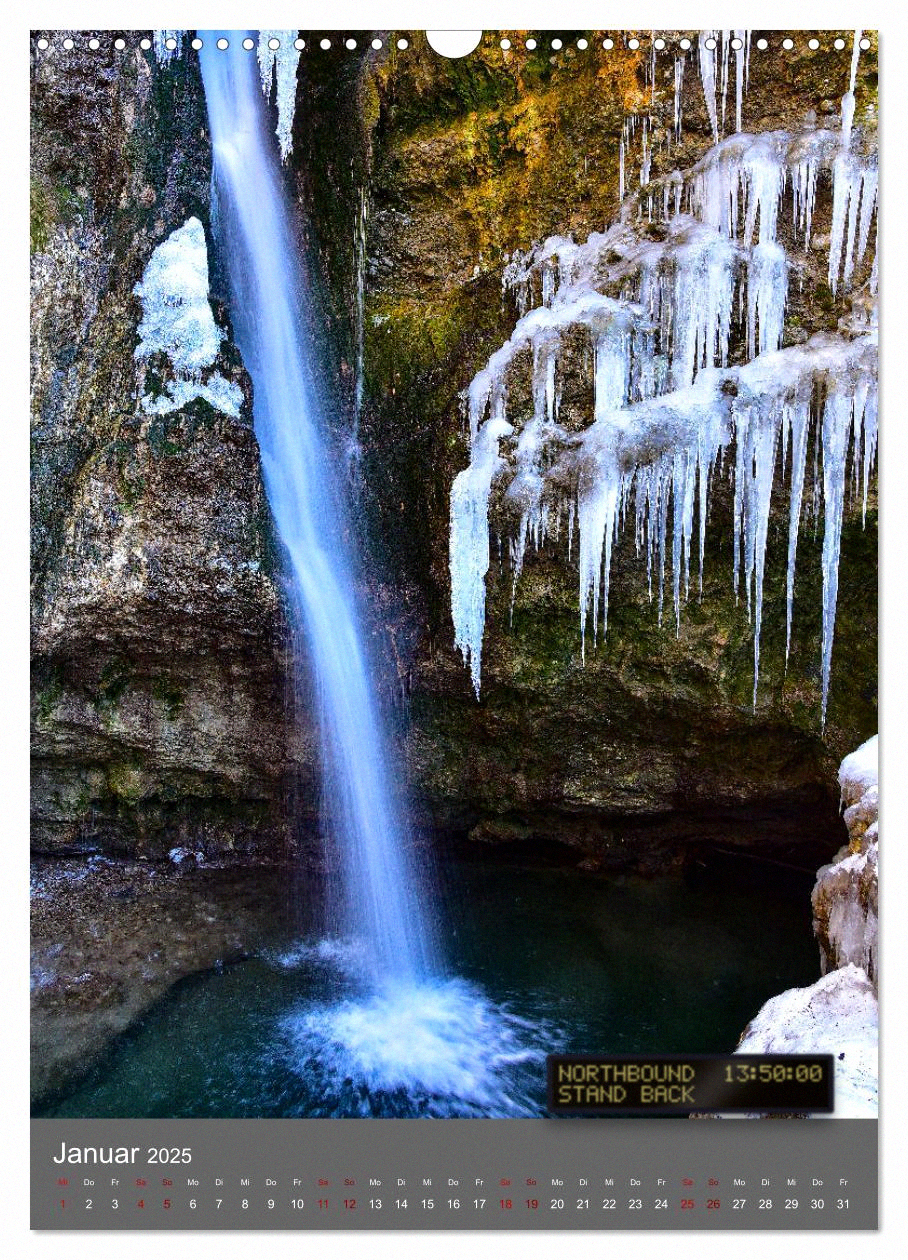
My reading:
h=13 m=50 s=0
